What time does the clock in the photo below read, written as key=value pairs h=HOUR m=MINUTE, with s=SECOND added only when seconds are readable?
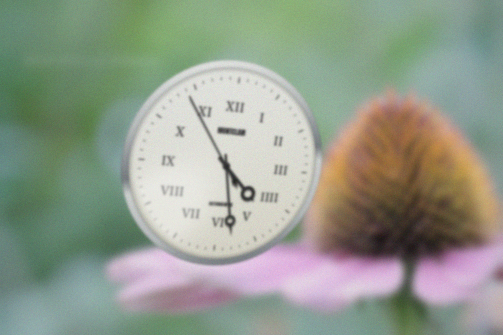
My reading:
h=4 m=27 s=54
